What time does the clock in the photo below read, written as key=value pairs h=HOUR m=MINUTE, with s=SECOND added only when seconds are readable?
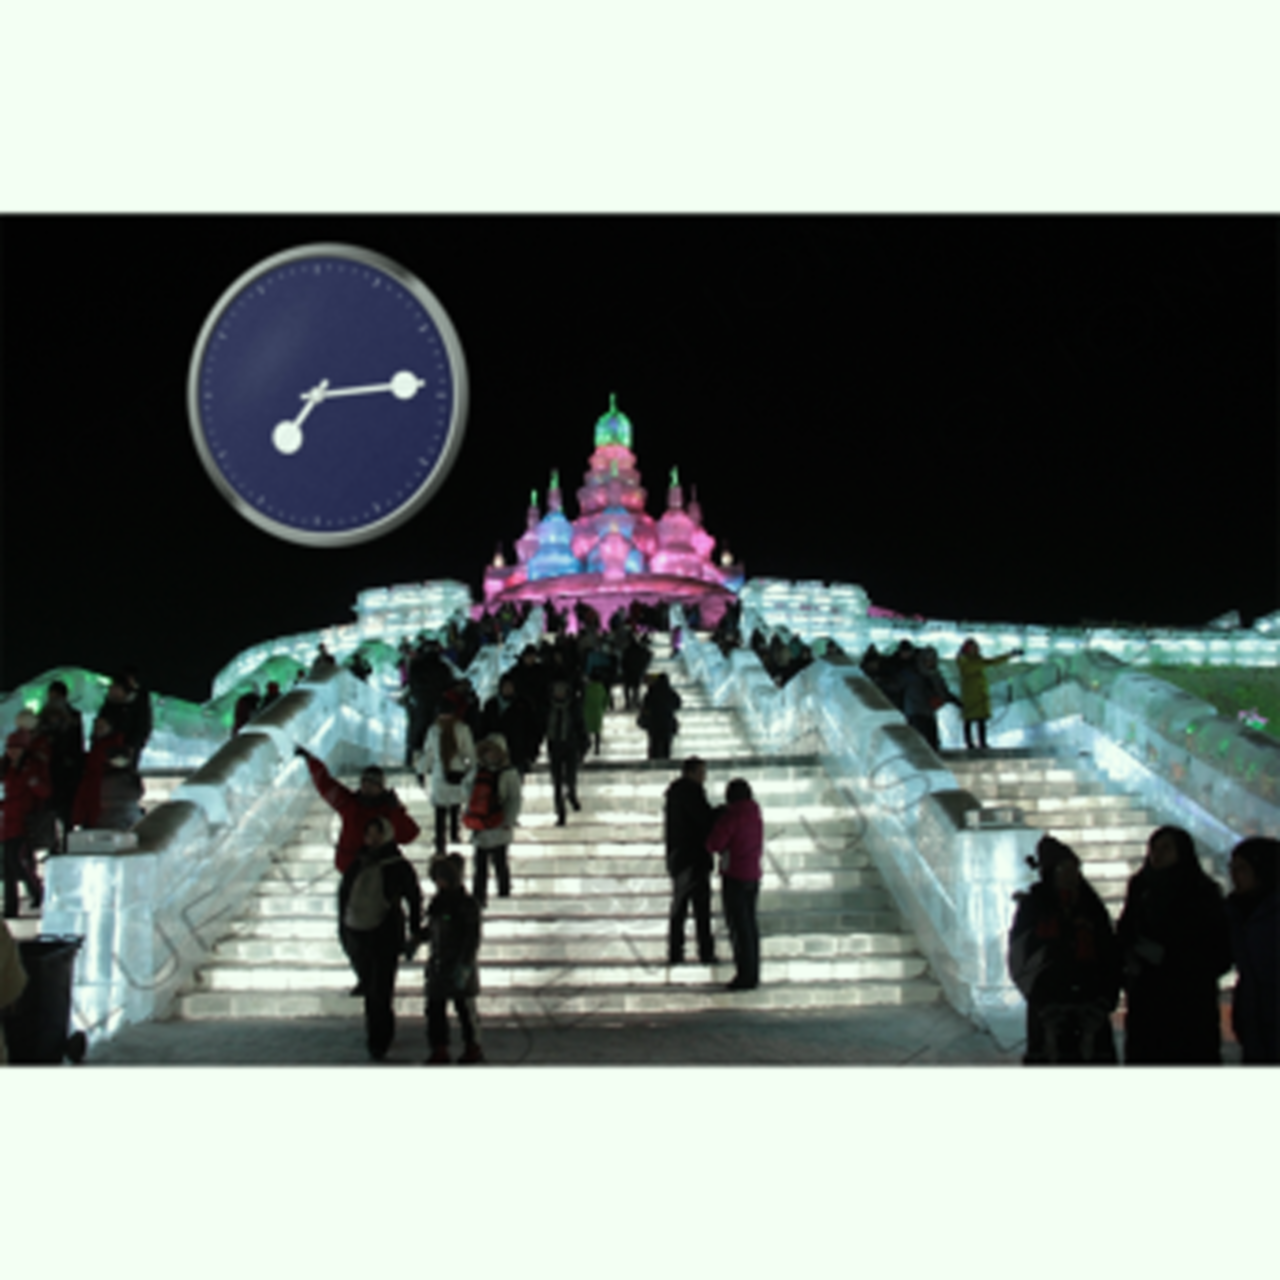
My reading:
h=7 m=14
